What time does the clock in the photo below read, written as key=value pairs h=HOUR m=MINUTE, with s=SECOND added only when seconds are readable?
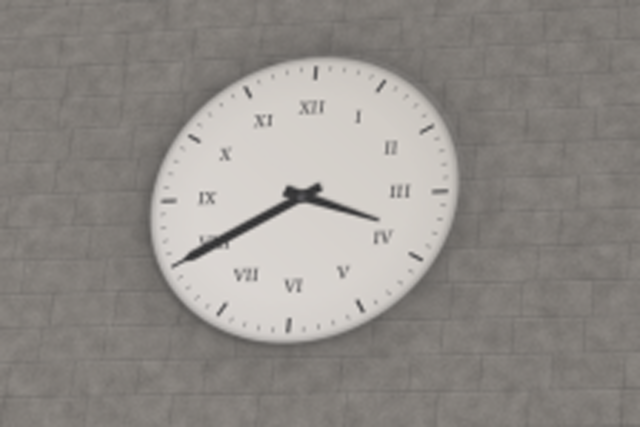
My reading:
h=3 m=40
